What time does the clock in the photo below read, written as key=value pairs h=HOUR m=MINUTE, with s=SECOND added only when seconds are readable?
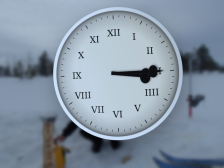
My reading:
h=3 m=15
